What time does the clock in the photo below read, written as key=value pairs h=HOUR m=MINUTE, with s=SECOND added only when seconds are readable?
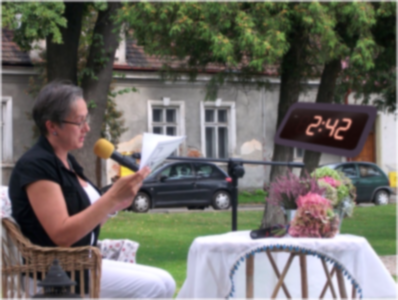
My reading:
h=2 m=42
